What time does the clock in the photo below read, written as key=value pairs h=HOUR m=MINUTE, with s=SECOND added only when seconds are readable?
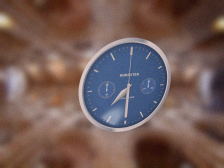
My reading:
h=7 m=30
